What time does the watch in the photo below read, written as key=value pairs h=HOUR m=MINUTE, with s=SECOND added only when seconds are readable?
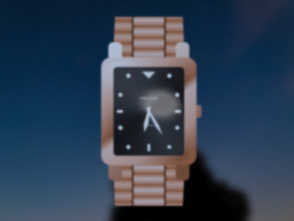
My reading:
h=6 m=25
